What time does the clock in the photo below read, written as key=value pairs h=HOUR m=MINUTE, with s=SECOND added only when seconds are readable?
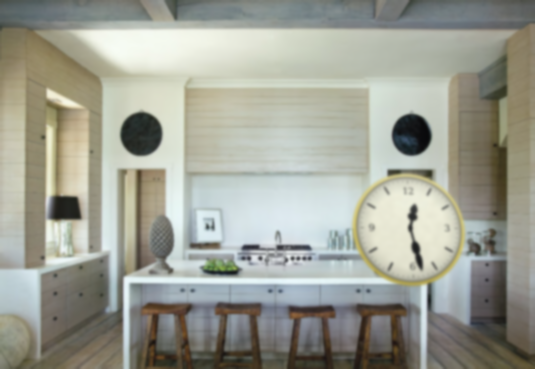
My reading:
h=12 m=28
